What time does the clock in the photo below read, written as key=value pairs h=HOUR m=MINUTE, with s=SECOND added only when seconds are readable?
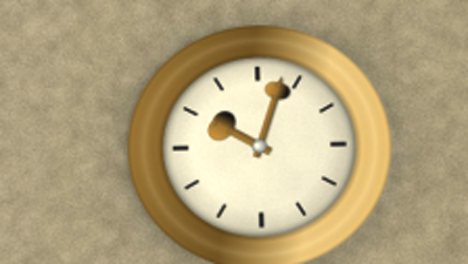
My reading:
h=10 m=3
